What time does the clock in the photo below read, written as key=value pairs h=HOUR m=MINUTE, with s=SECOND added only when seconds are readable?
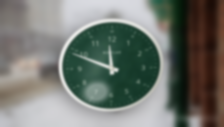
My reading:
h=11 m=49
